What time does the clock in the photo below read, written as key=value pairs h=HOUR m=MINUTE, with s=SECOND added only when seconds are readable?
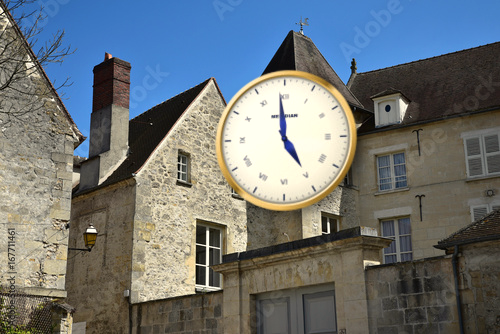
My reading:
h=4 m=59
